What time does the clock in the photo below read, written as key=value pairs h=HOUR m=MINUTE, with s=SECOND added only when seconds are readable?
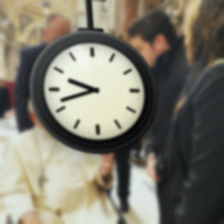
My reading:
h=9 m=42
